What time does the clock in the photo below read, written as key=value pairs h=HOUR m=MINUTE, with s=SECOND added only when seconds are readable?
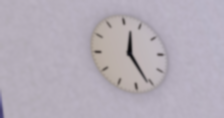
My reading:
h=12 m=26
